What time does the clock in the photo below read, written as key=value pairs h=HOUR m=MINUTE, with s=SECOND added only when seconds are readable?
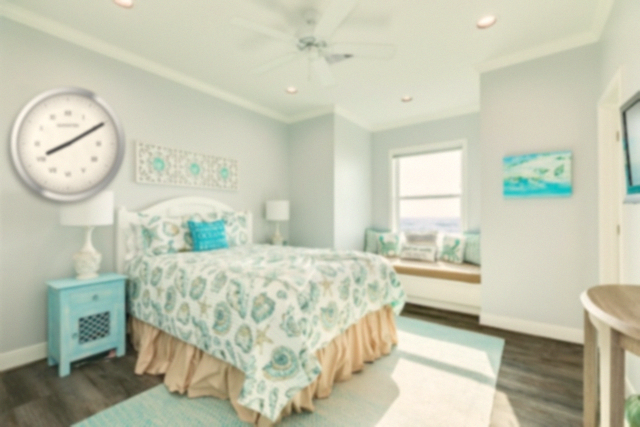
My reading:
h=8 m=10
